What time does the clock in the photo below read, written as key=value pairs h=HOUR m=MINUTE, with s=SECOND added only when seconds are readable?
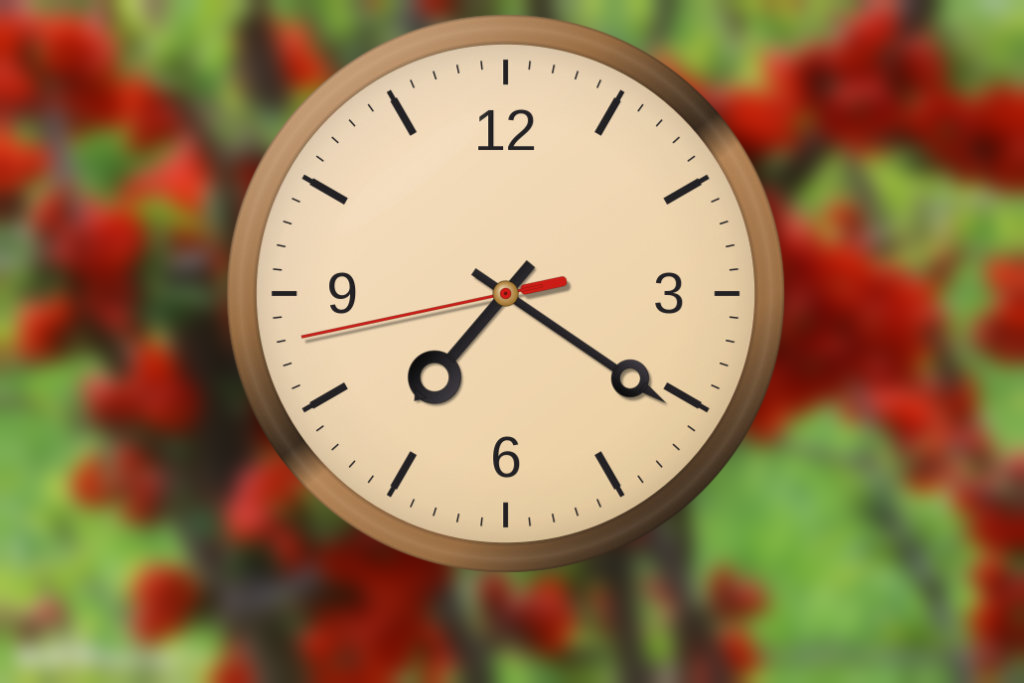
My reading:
h=7 m=20 s=43
